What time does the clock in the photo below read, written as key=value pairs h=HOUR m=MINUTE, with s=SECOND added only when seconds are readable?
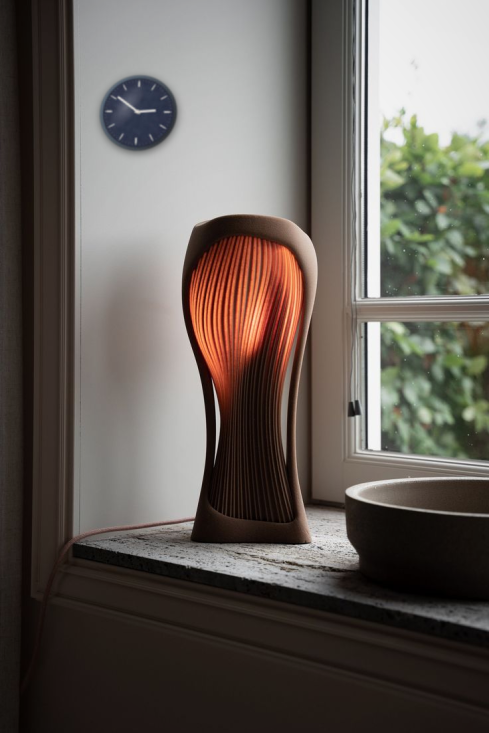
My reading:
h=2 m=51
